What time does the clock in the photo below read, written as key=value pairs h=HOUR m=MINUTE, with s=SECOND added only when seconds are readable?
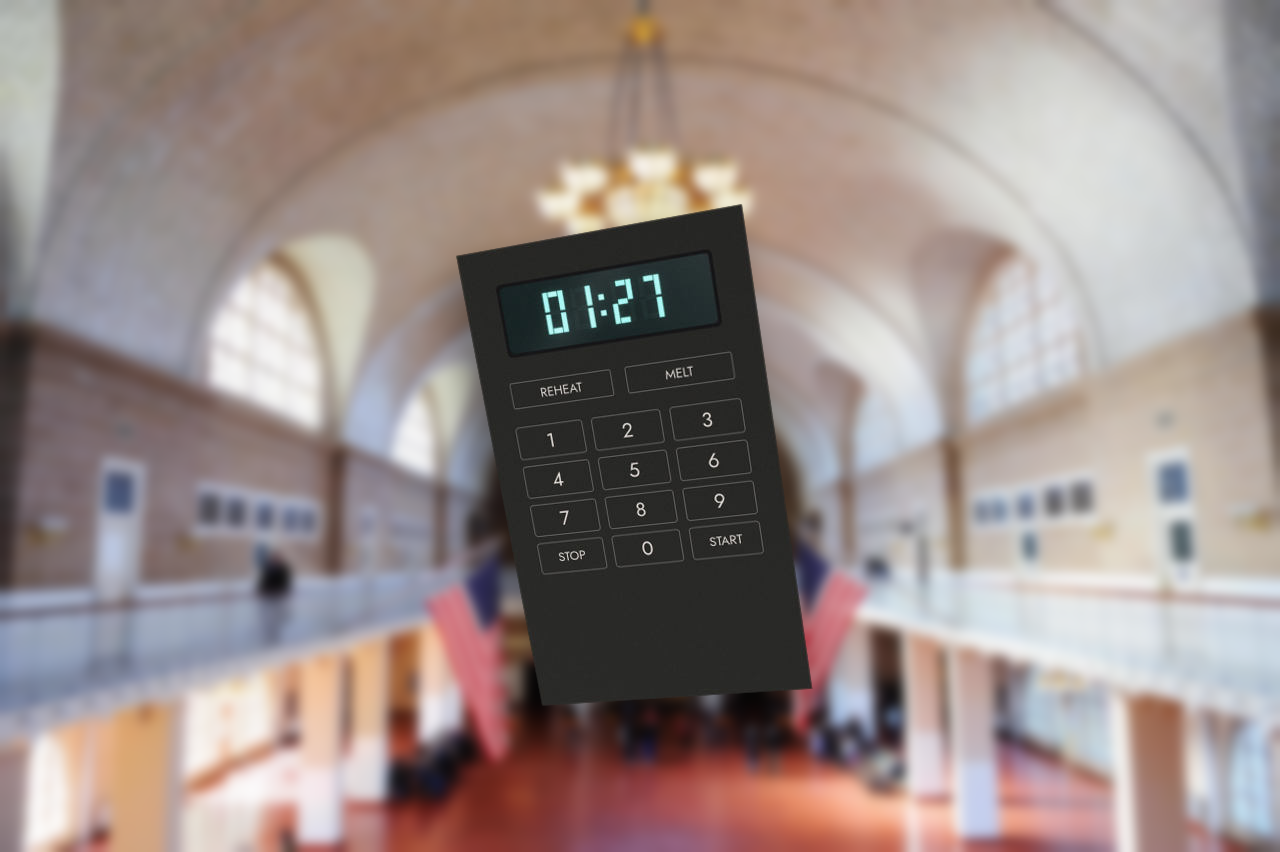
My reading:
h=1 m=27
